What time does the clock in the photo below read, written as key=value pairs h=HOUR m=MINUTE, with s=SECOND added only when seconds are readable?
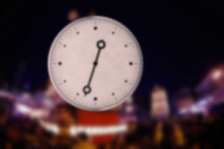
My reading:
h=12 m=33
